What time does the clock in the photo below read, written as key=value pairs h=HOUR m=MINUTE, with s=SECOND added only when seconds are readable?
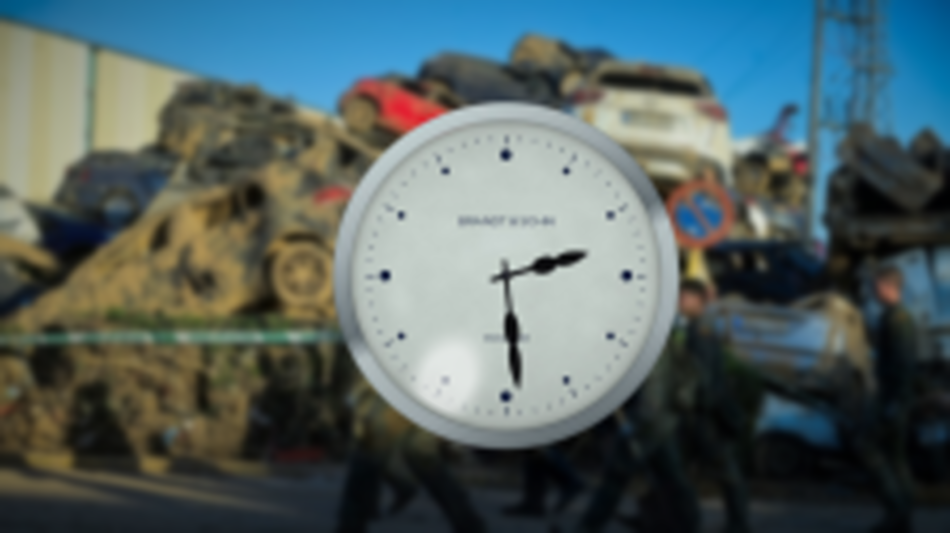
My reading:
h=2 m=29
